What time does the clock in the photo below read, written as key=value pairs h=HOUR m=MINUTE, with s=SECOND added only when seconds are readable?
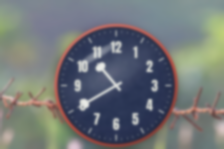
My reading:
h=10 m=40
